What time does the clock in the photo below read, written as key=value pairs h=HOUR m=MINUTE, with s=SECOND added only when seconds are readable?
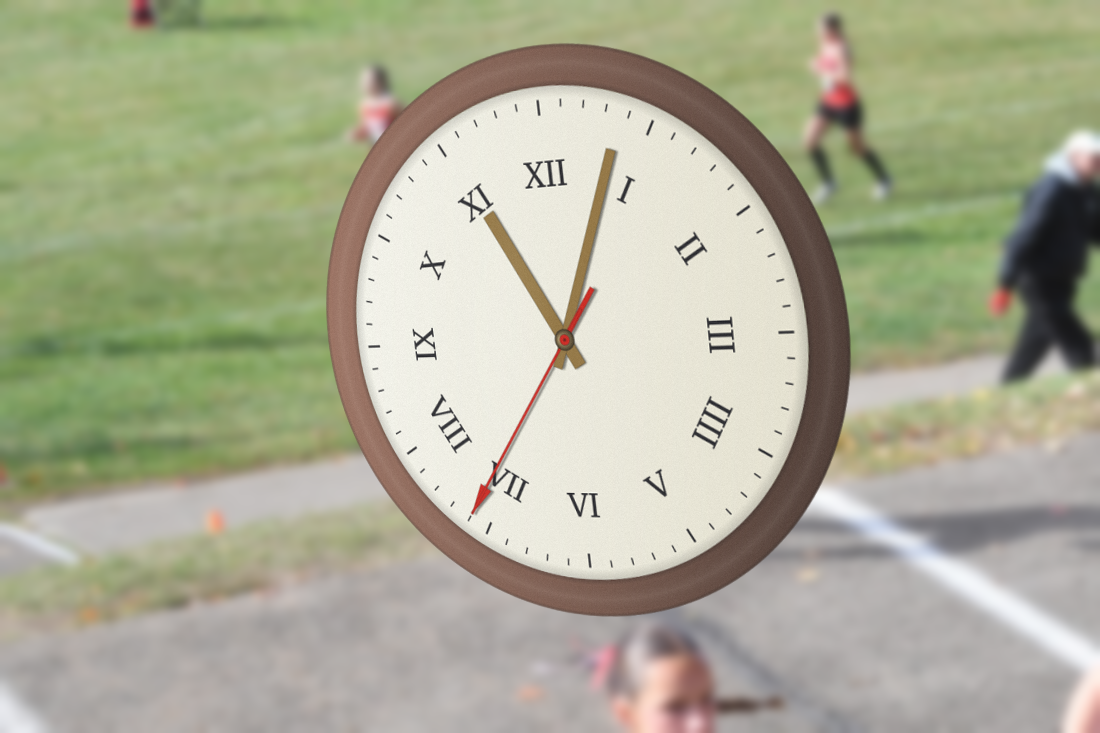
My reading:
h=11 m=3 s=36
